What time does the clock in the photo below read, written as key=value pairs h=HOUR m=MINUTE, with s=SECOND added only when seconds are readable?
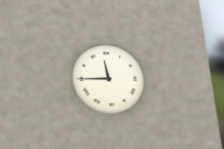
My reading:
h=11 m=45
